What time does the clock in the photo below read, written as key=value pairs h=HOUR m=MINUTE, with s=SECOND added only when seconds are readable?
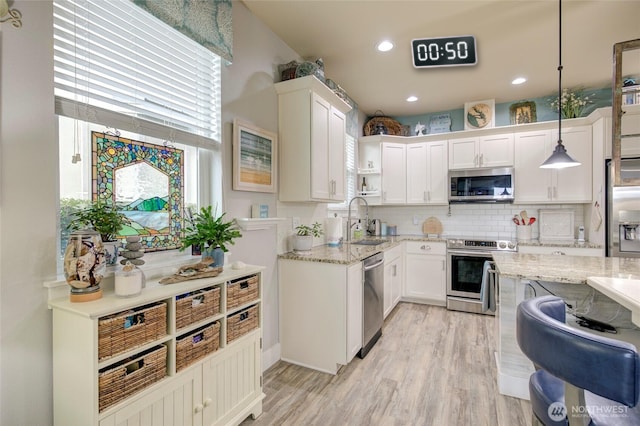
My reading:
h=0 m=50
